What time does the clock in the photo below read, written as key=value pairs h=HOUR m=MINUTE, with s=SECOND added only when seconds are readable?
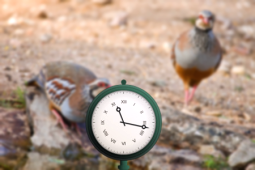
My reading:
h=11 m=17
